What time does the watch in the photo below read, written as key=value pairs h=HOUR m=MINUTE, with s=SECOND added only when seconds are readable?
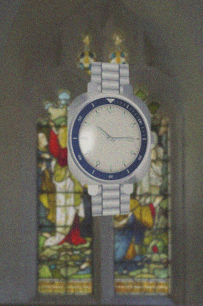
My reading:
h=10 m=15
